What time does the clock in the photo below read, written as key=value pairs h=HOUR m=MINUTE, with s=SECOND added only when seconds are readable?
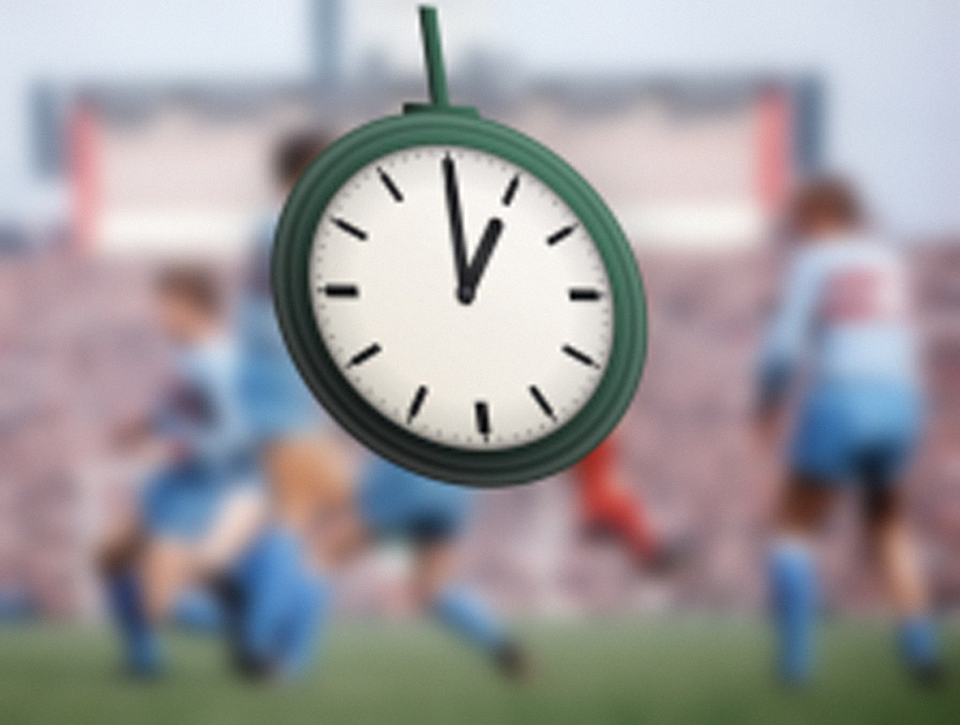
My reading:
h=1 m=0
